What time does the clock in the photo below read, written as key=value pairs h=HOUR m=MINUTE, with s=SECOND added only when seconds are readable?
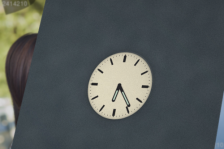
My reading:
h=6 m=24
